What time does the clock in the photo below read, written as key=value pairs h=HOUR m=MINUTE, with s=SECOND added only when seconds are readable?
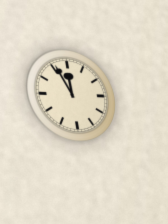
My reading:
h=11 m=56
